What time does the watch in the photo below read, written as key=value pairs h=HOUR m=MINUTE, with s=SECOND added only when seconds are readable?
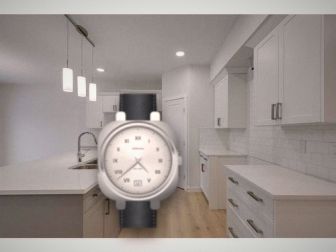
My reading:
h=4 m=38
